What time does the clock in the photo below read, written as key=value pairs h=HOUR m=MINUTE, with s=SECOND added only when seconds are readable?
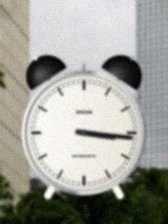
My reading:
h=3 m=16
